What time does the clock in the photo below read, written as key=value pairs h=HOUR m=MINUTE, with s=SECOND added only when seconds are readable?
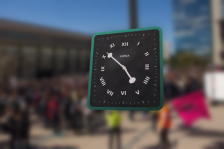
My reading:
h=4 m=52
